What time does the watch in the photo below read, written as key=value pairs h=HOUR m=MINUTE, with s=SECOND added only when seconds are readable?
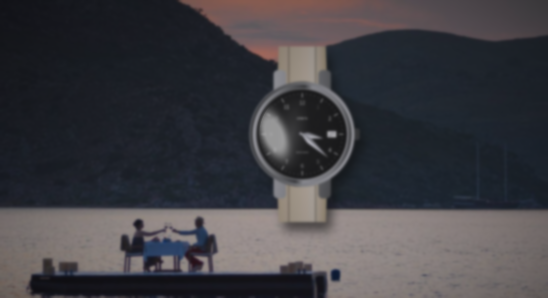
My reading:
h=3 m=22
